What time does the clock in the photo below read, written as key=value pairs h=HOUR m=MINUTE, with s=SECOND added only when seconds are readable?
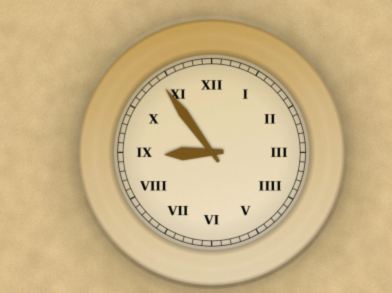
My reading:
h=8 m=54
